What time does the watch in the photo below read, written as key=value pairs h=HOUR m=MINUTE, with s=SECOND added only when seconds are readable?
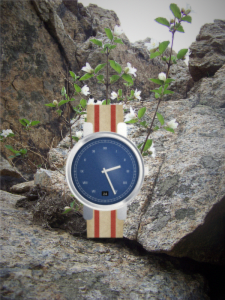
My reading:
h=2 m=26
